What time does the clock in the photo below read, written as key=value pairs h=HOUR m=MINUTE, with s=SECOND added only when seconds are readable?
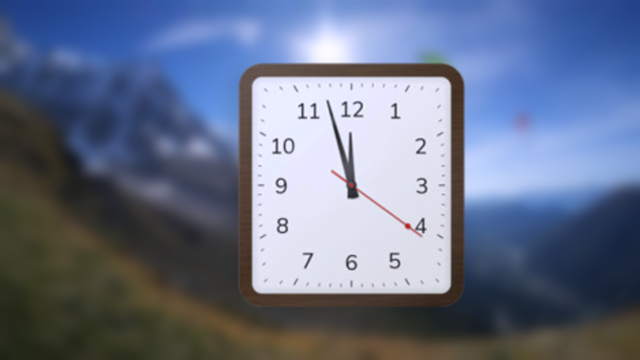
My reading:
h=11 m=57 s=21
